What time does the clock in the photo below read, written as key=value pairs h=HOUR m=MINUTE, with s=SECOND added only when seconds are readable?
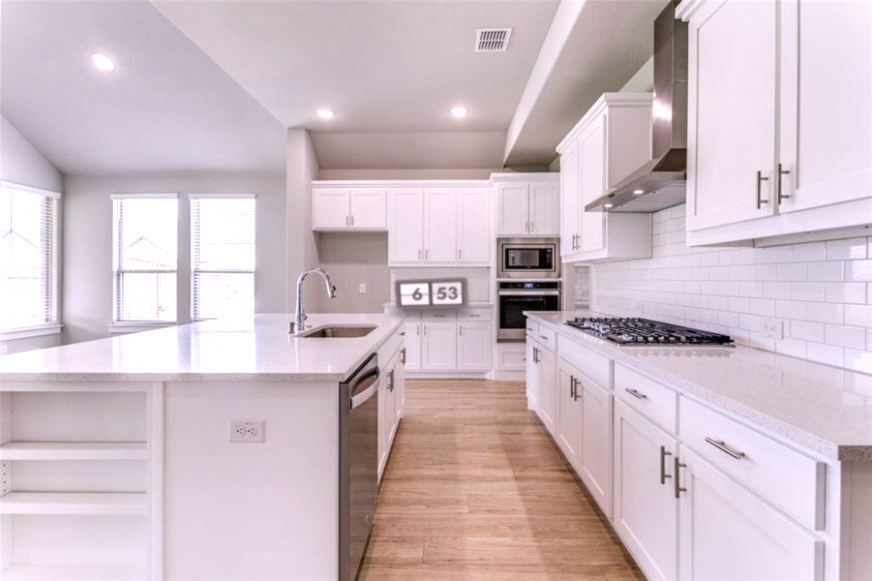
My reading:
h=6 m=53
